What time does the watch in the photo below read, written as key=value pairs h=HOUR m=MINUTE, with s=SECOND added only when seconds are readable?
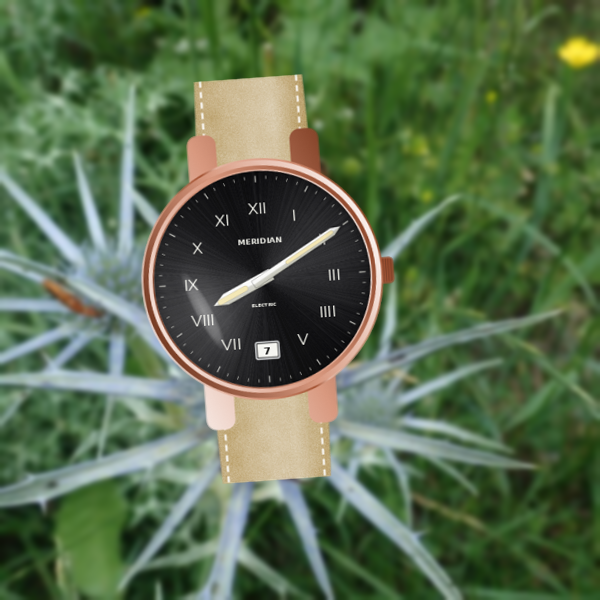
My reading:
h=8 m=10
